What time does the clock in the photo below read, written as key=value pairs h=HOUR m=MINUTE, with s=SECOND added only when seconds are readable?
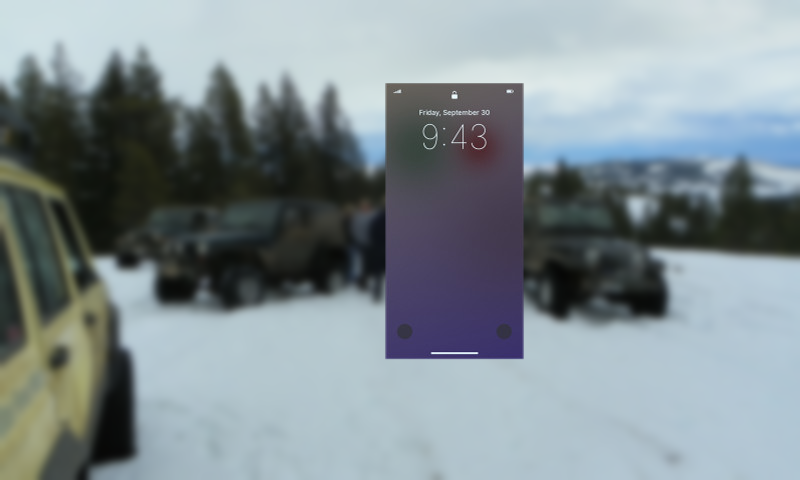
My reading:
h=9 m=43
